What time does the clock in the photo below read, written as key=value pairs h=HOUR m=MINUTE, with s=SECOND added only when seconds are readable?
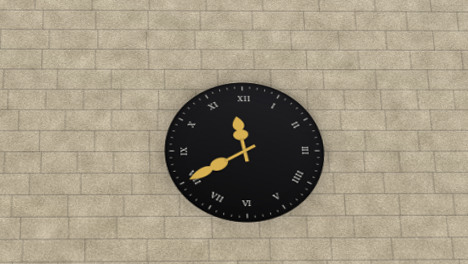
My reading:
h=11 m=40
